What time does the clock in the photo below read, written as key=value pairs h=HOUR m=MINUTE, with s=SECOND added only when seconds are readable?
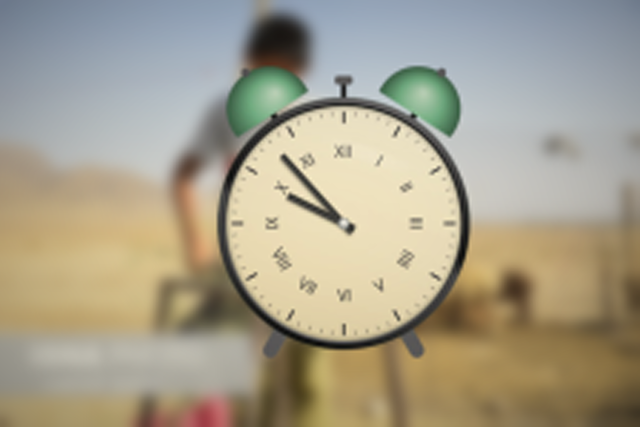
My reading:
h=9 m=53
